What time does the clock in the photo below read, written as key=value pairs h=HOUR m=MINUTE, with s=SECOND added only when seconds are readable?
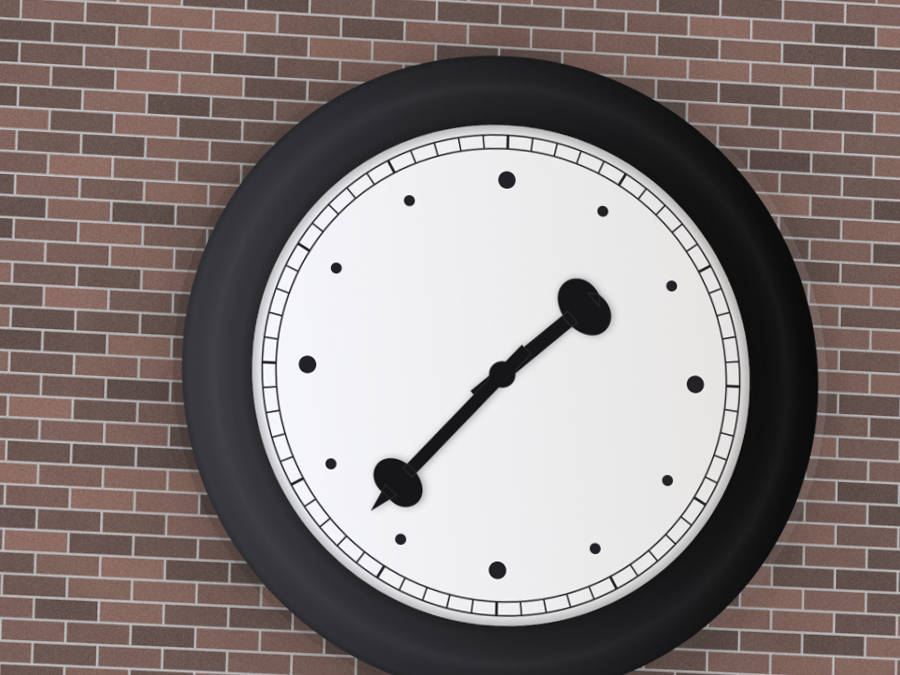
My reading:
h=1 m=37
